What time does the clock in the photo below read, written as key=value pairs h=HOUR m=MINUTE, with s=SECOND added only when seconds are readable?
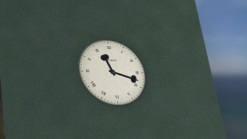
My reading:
h=11 m=18
